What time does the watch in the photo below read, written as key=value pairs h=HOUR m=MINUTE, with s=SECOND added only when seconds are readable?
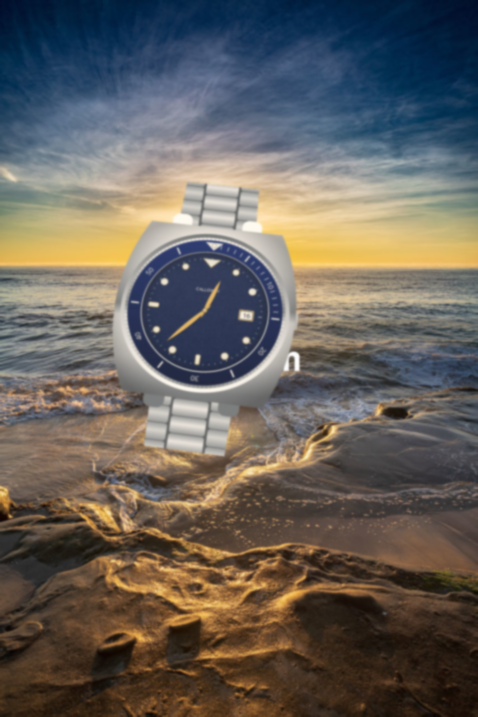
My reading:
h=12 m=37
